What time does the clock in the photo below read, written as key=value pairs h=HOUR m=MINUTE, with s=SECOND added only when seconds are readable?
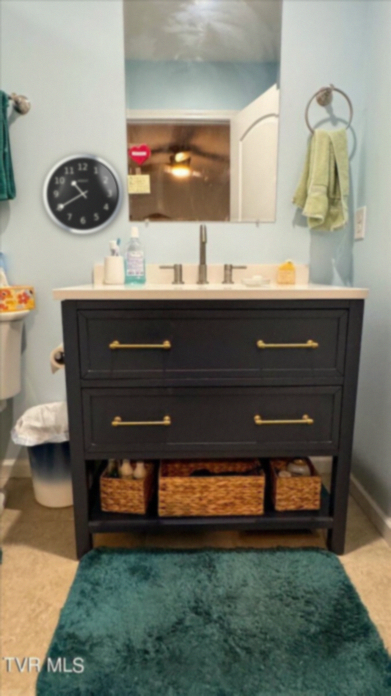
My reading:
h=10 m=40
